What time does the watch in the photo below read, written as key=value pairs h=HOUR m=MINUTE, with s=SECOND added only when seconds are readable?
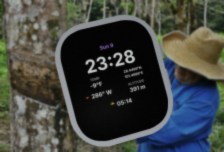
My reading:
h=23 m=28
